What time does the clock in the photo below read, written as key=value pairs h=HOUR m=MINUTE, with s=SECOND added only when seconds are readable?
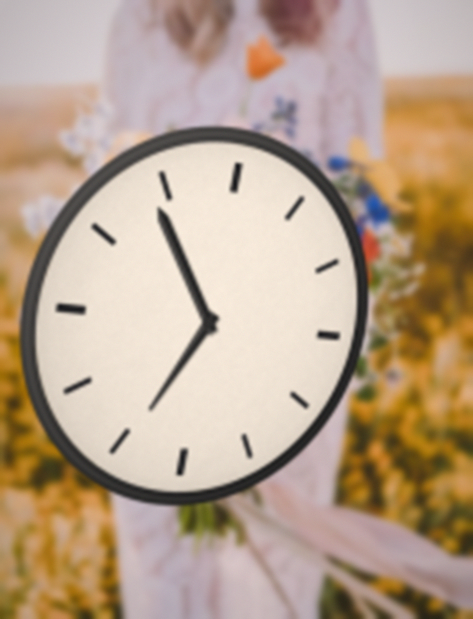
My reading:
h=6 m=54
